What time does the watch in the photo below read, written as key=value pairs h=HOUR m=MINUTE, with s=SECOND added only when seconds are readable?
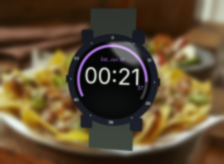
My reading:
h=0 m=21
